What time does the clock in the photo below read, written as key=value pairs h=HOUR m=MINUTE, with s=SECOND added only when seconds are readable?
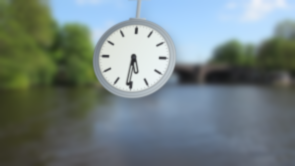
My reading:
h=5 m=31
